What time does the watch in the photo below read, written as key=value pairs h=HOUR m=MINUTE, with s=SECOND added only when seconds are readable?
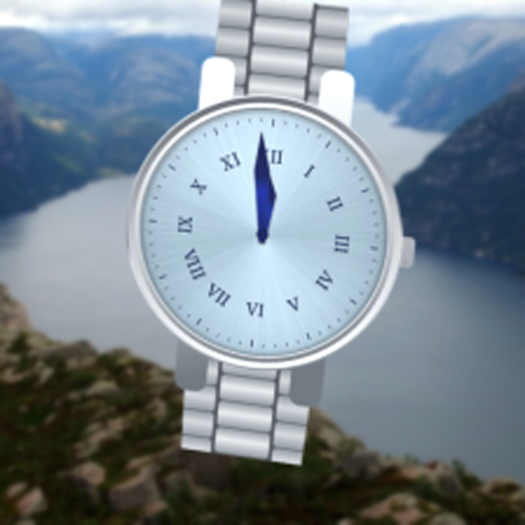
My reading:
h=11 m=59
